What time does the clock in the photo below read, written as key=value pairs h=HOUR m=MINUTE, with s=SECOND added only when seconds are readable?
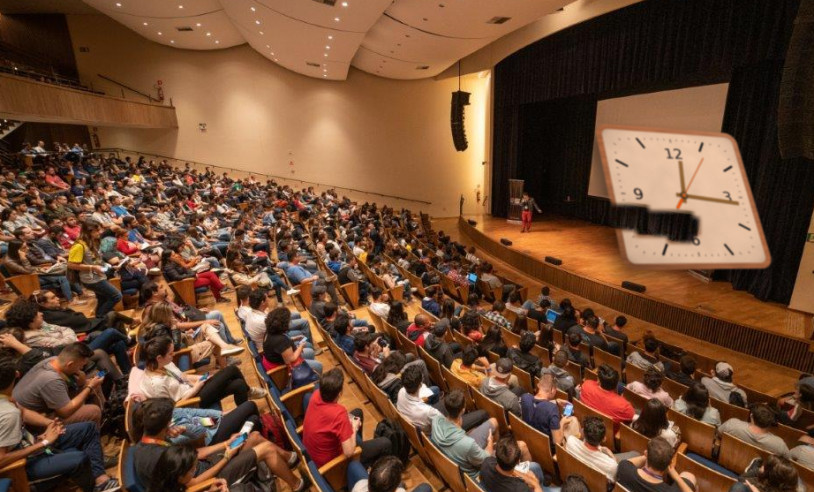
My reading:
h=12 m=16 s=6
